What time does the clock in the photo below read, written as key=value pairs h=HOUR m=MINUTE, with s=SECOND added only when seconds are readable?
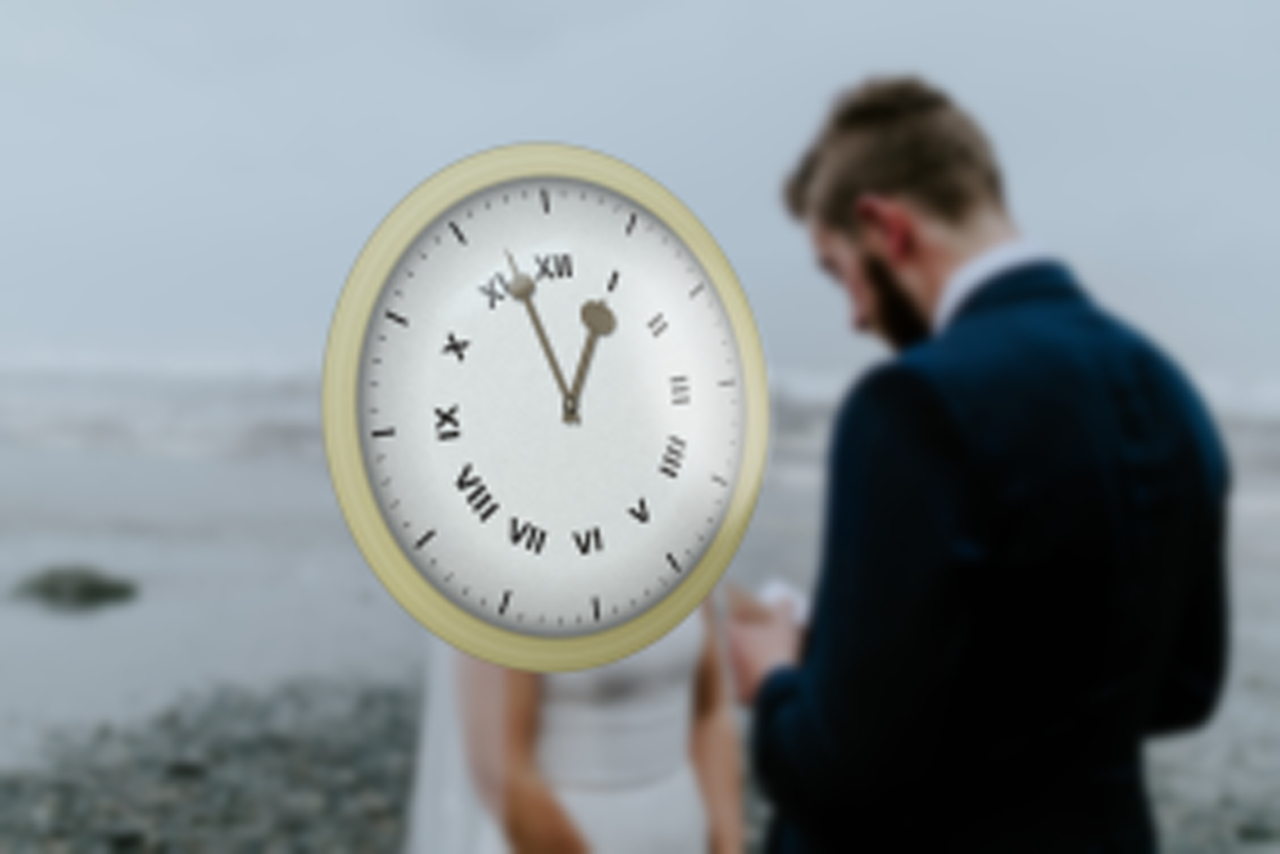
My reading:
h=12 m=57
